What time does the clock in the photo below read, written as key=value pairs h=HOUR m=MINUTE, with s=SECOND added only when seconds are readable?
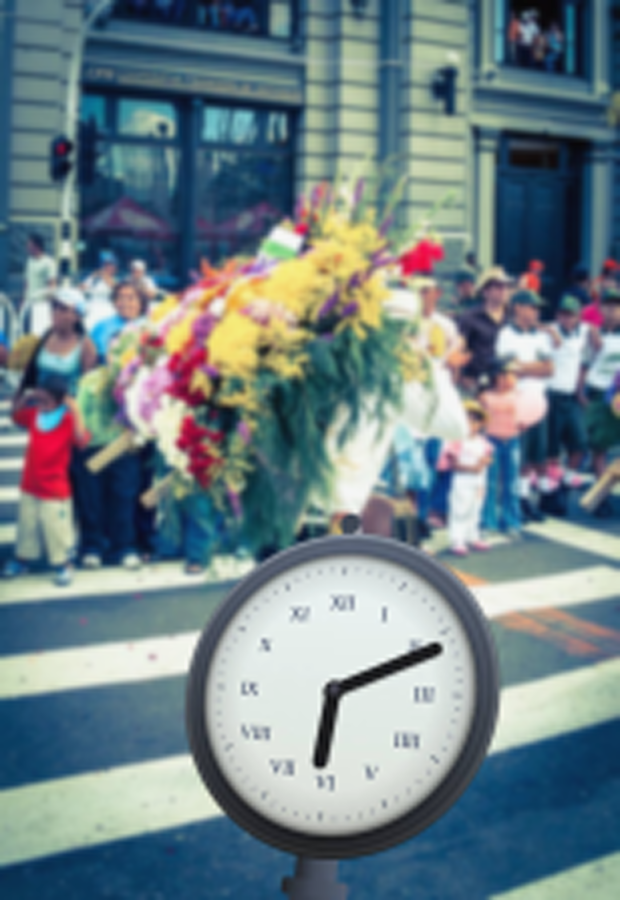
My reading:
h=6 m=11
